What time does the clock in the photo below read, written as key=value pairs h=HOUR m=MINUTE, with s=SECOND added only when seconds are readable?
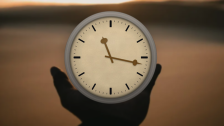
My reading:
h=11 m=17
